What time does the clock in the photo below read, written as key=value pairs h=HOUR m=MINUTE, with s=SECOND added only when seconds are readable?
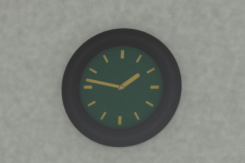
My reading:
h=1 m=47
